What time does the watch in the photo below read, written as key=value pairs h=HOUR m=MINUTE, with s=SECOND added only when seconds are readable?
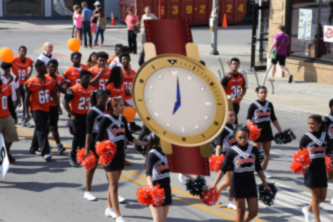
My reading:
h=7 m=1
